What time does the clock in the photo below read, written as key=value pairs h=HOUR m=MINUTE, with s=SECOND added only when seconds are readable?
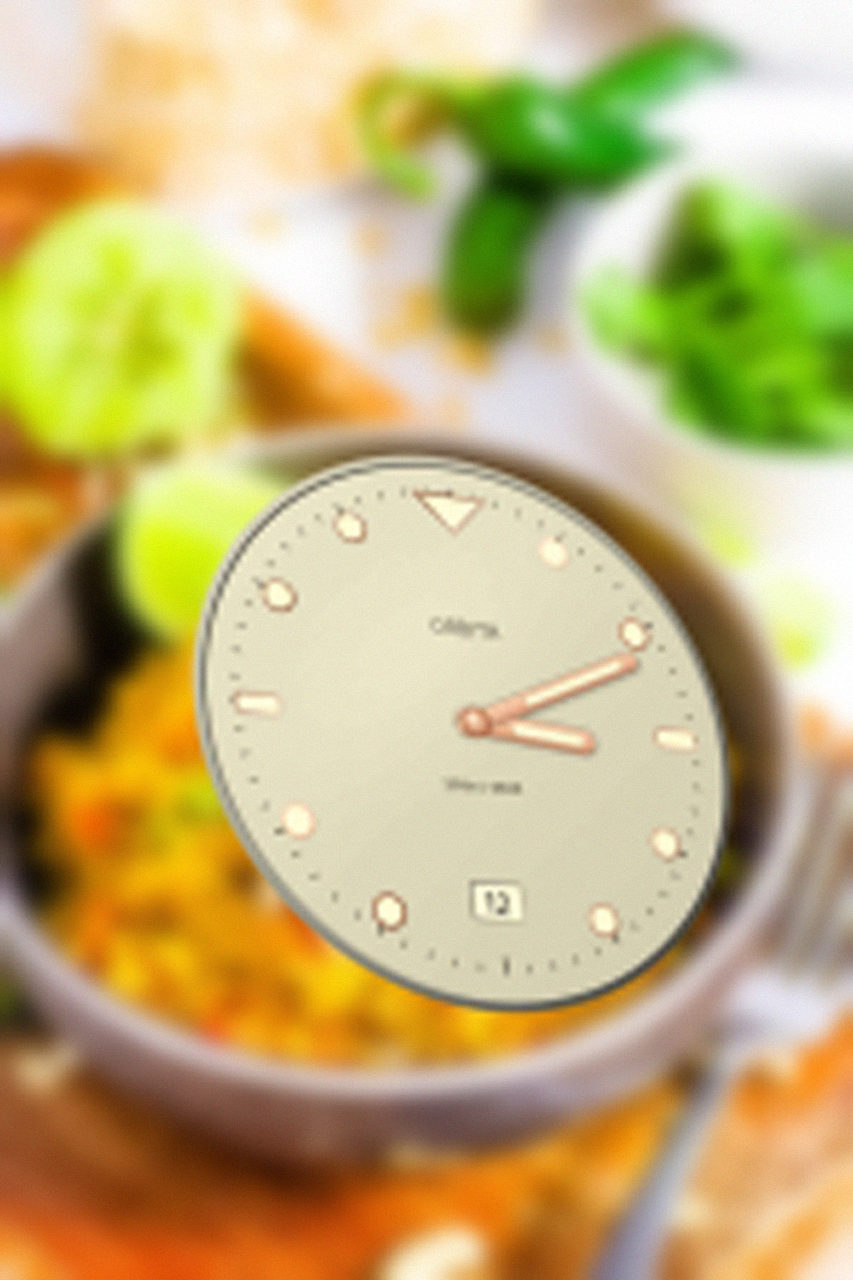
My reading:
h=3 m=11
